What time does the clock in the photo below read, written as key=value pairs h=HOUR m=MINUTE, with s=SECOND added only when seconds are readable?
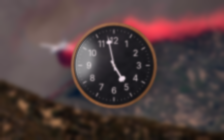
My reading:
h=4 m=58
